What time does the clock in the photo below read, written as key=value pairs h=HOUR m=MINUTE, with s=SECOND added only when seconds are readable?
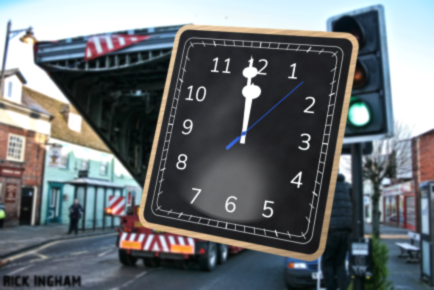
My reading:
h=11 m=59 s=7
